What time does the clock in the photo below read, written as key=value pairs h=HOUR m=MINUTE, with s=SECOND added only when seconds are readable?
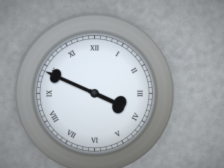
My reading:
h=3 m=49
